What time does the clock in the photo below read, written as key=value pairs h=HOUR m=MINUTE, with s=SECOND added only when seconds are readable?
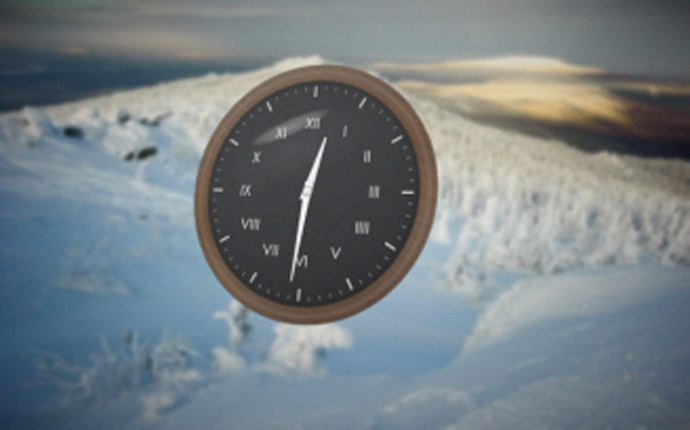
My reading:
h=12 m=31
